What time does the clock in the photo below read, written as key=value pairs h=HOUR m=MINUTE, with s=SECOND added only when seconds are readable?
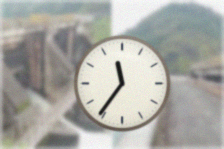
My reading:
h=11 m=36
